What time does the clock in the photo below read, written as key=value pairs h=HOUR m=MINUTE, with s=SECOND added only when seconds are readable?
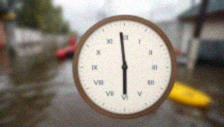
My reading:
h=5 m=59
